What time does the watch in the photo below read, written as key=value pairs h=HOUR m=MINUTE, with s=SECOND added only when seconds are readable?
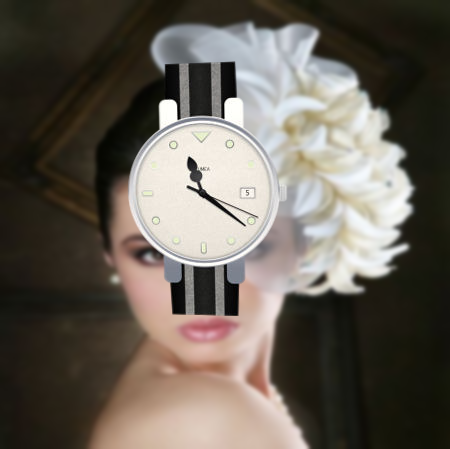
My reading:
h=11 m=21 s=19
